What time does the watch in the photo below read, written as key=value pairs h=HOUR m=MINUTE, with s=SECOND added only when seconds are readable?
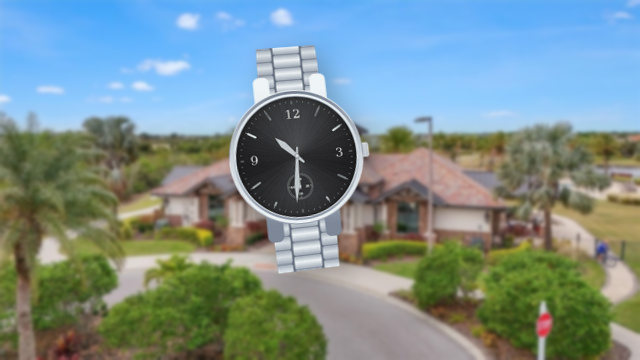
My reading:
h=10 m=31
